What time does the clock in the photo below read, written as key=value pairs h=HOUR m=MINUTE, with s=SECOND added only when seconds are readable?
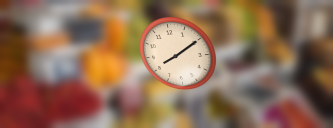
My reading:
h=8 m=10
